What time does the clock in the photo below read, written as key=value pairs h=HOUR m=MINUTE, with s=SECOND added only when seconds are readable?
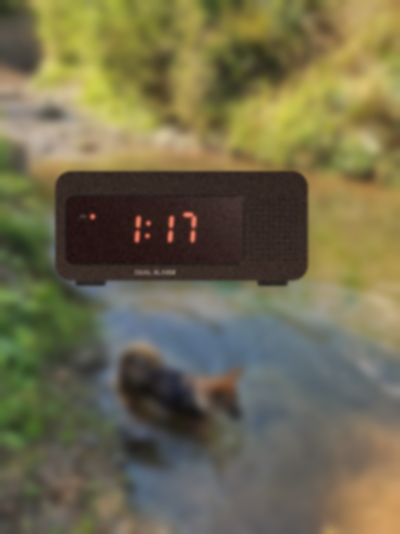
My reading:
h=1 m=17
